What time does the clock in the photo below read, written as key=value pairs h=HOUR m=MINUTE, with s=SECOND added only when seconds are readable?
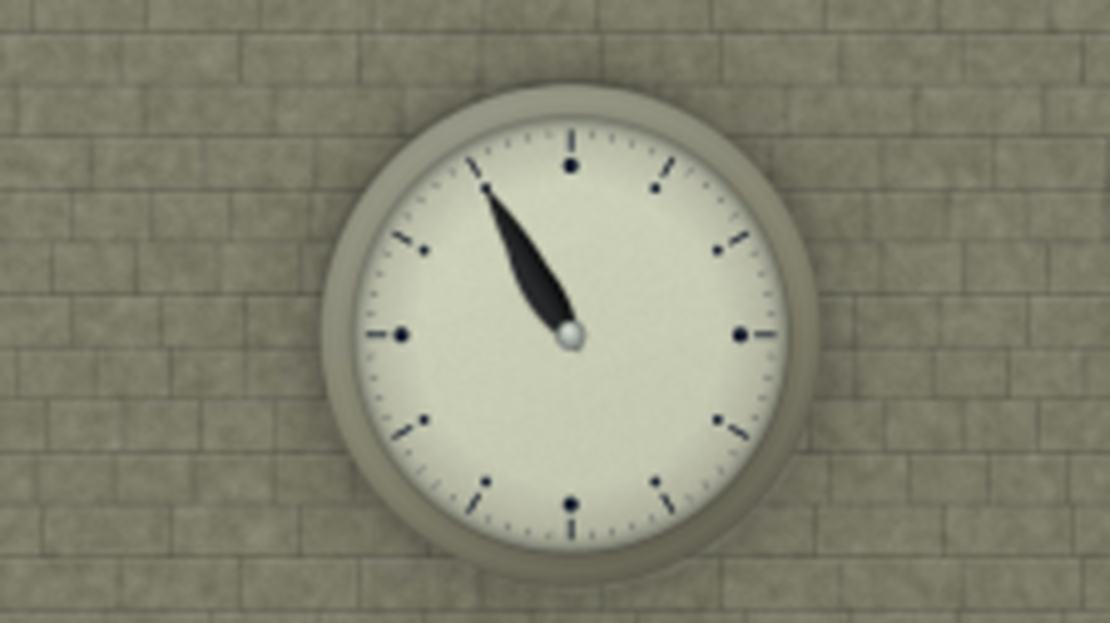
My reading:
h=10 m=55
